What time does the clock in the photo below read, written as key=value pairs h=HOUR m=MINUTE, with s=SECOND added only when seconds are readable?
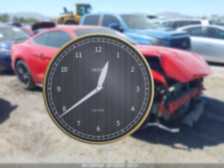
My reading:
h=12 m=39
